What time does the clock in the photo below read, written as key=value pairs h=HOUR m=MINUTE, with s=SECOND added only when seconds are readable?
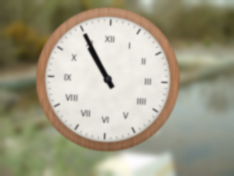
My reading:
h=10 m=55
